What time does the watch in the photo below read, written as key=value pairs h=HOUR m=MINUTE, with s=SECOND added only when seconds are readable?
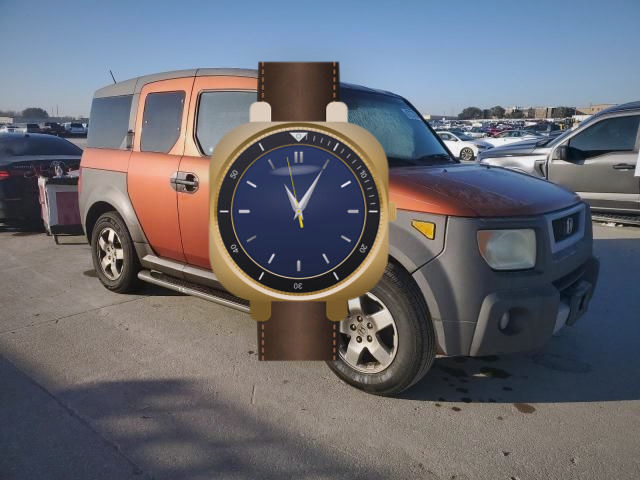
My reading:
h=11 m=4 s=58
